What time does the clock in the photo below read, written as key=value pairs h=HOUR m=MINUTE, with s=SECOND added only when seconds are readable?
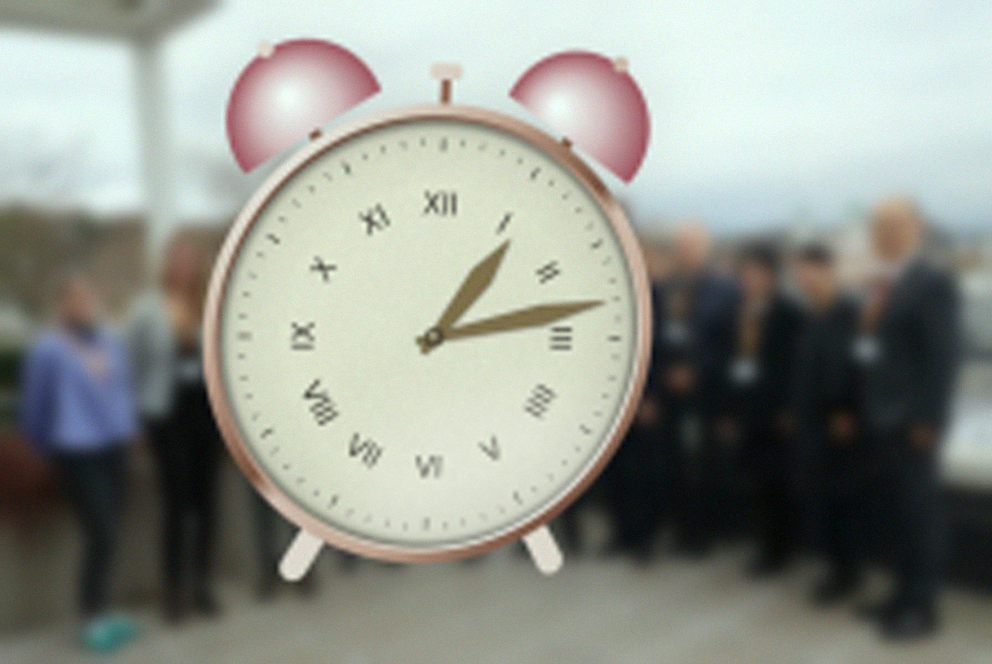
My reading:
h=1 m=13
